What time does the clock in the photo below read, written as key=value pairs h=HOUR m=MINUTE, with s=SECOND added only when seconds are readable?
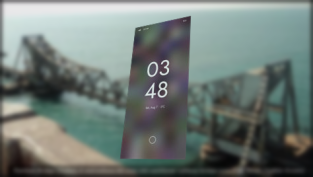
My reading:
h=3 m=48
